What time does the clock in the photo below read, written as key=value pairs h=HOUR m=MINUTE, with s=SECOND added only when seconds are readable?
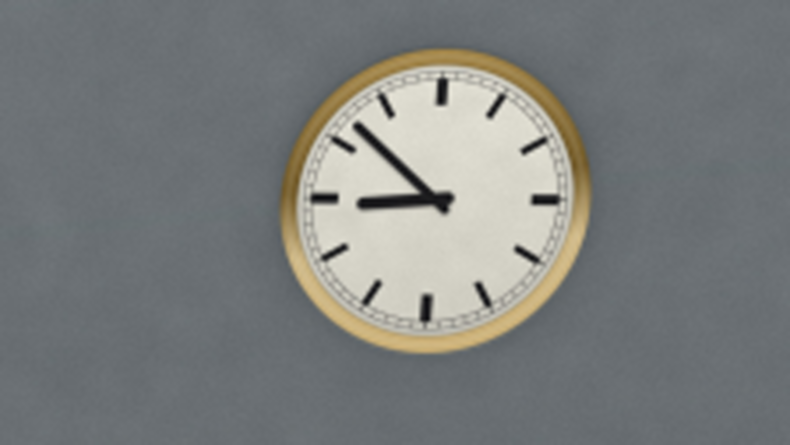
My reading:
h=8 m=52
